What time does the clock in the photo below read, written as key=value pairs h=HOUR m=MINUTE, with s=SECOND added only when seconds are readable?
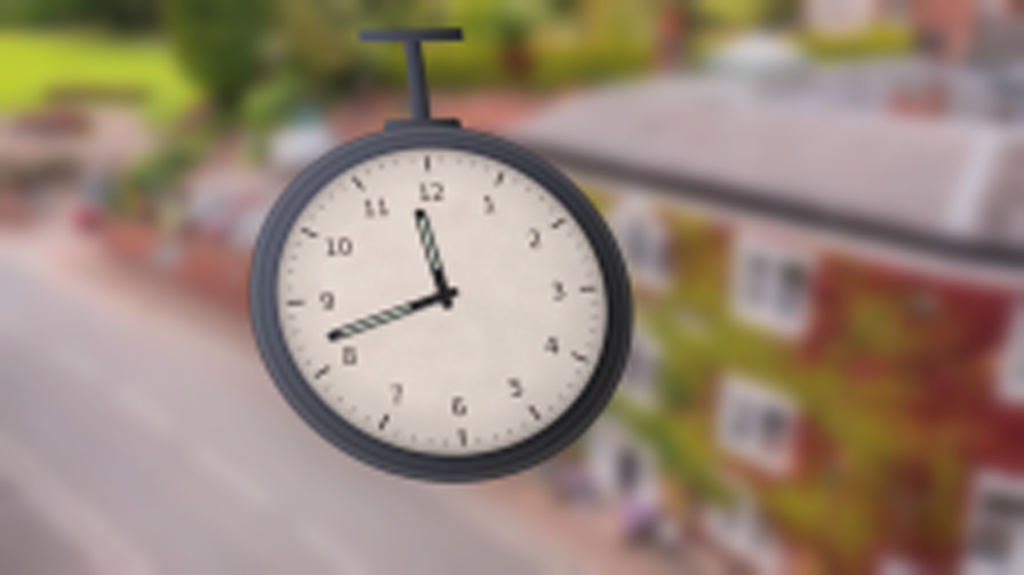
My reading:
h=11 m=42
